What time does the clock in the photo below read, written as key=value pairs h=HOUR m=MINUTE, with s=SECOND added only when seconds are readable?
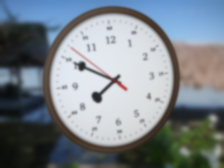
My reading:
h=7 m=49 s=52
